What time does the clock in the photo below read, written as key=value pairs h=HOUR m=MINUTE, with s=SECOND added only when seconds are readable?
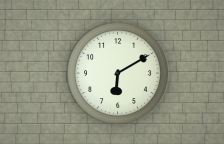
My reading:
h=6 m=10
